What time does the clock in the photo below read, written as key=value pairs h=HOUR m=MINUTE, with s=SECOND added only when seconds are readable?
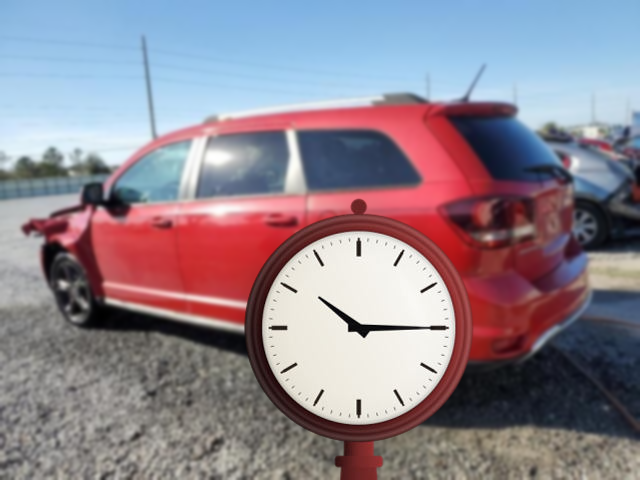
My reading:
h=10 m=15
